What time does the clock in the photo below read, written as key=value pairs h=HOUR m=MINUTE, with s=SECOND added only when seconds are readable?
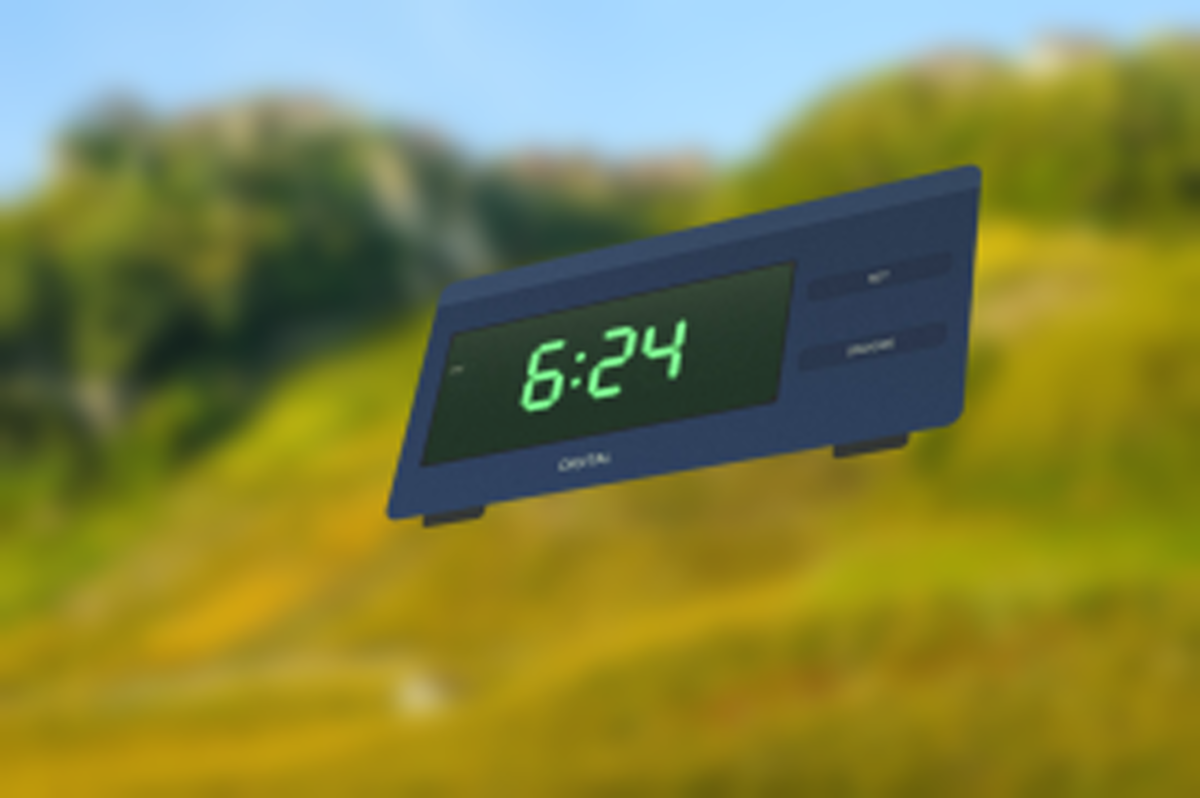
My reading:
h=6 m=24
